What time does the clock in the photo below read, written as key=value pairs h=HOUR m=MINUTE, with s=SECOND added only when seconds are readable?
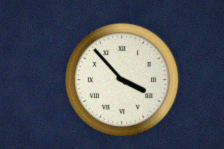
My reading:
h=3 m=53
